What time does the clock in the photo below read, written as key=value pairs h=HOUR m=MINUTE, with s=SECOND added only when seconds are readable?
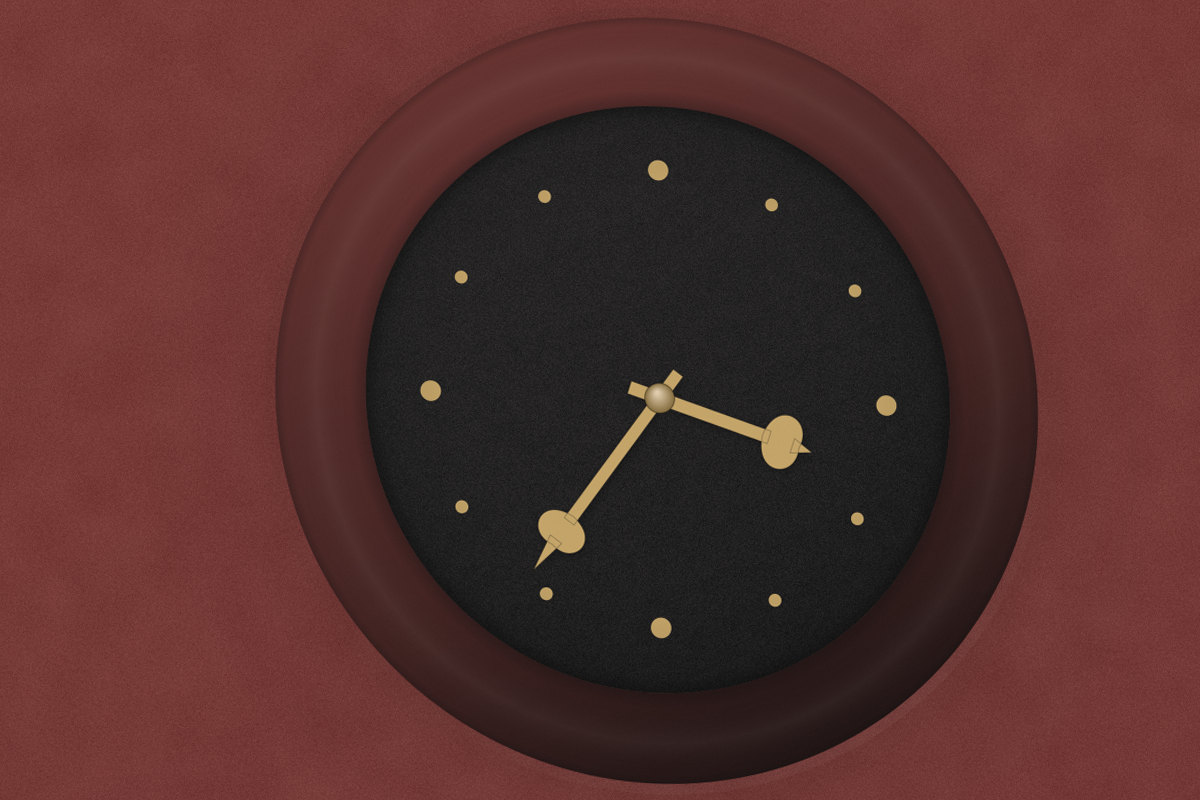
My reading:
h=3 m=36
